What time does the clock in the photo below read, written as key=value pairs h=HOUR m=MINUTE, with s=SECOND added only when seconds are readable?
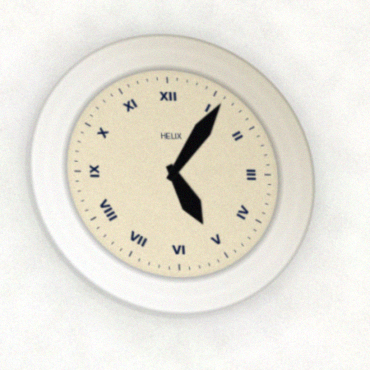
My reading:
h=5 m=6
